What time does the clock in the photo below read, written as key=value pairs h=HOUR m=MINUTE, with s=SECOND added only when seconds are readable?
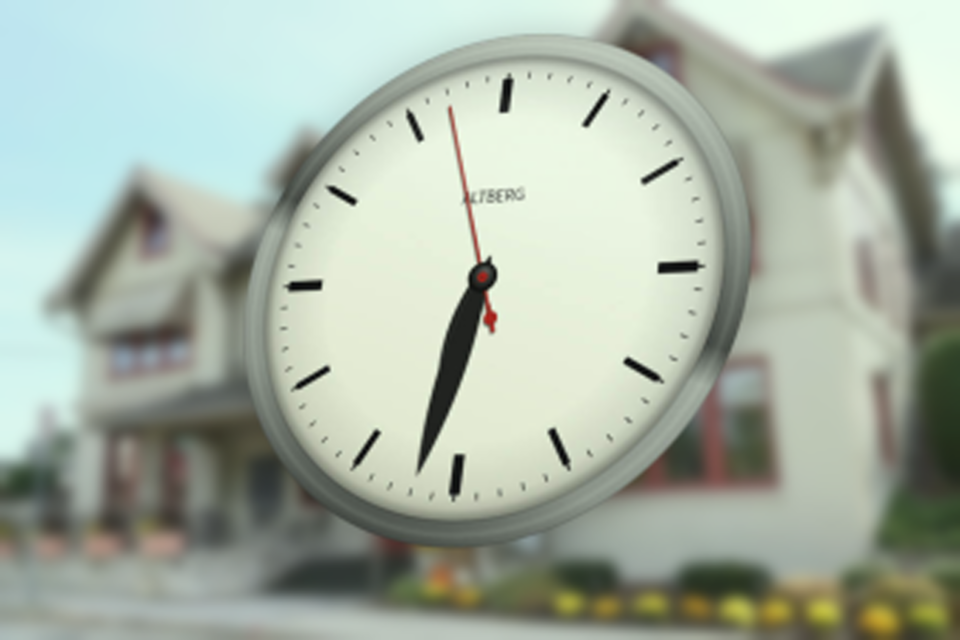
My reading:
h=6 m=31 s=57
